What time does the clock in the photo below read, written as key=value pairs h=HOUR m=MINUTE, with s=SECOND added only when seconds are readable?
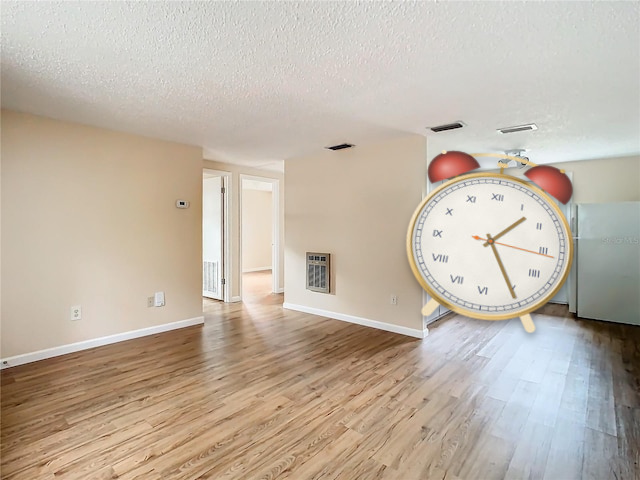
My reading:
h=1 m=25 s=16
